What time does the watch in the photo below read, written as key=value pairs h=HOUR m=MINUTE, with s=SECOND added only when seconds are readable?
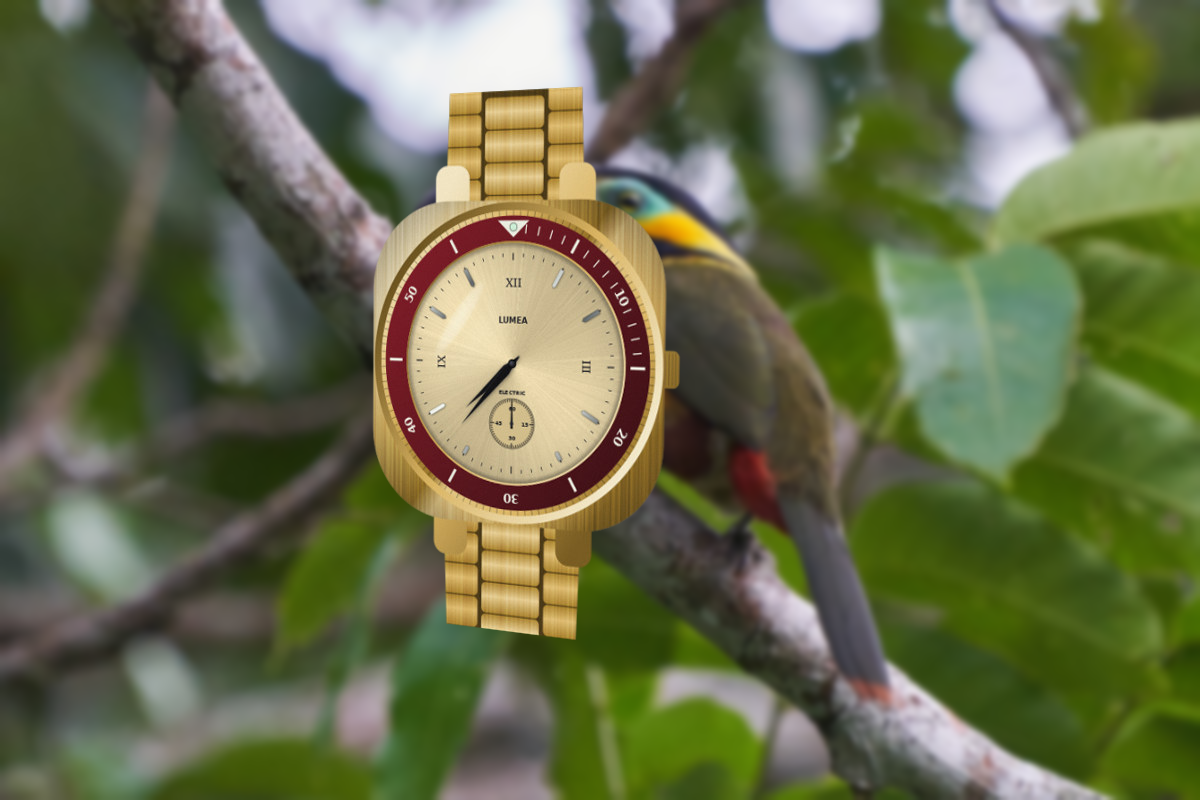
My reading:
h=7 m=37
